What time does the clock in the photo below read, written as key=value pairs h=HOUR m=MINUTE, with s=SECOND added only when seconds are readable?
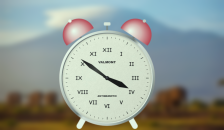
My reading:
h=3 m=51
